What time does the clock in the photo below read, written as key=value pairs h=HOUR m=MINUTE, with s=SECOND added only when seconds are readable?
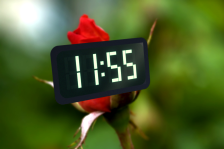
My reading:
h=11 m=55
